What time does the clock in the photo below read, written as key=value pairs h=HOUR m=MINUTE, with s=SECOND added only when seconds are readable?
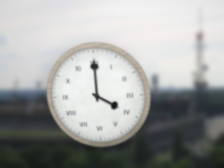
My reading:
h=4 m=0
